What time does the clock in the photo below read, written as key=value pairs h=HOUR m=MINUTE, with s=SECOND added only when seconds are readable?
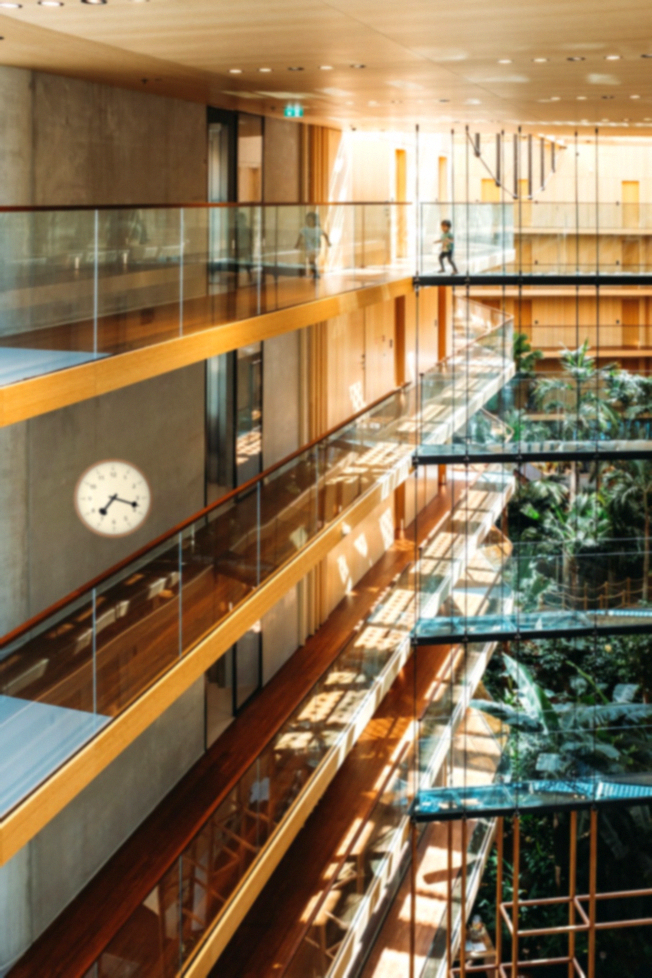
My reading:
h=7 m=18
